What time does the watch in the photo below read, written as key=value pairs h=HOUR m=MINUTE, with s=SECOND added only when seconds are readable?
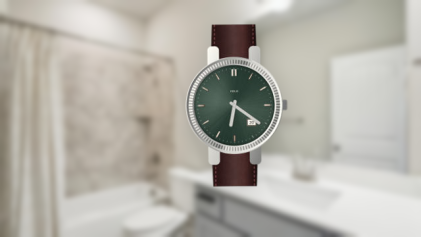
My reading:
h=6 m=21
